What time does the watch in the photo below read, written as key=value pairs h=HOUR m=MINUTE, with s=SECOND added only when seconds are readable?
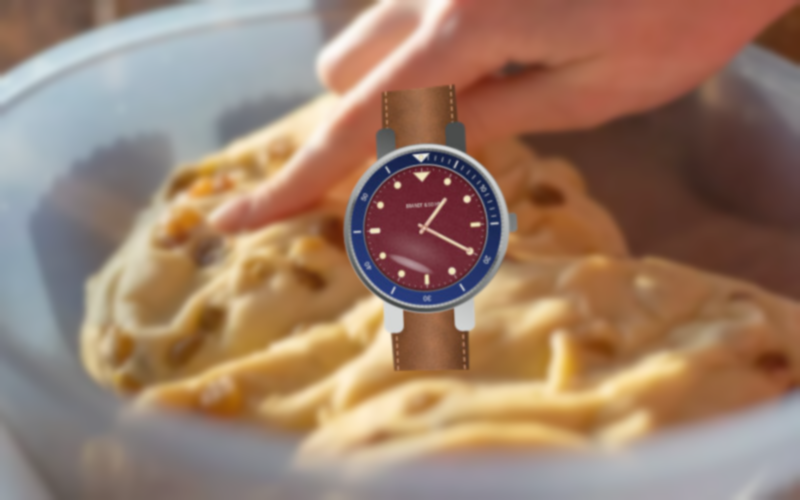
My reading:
h=1 m=20
